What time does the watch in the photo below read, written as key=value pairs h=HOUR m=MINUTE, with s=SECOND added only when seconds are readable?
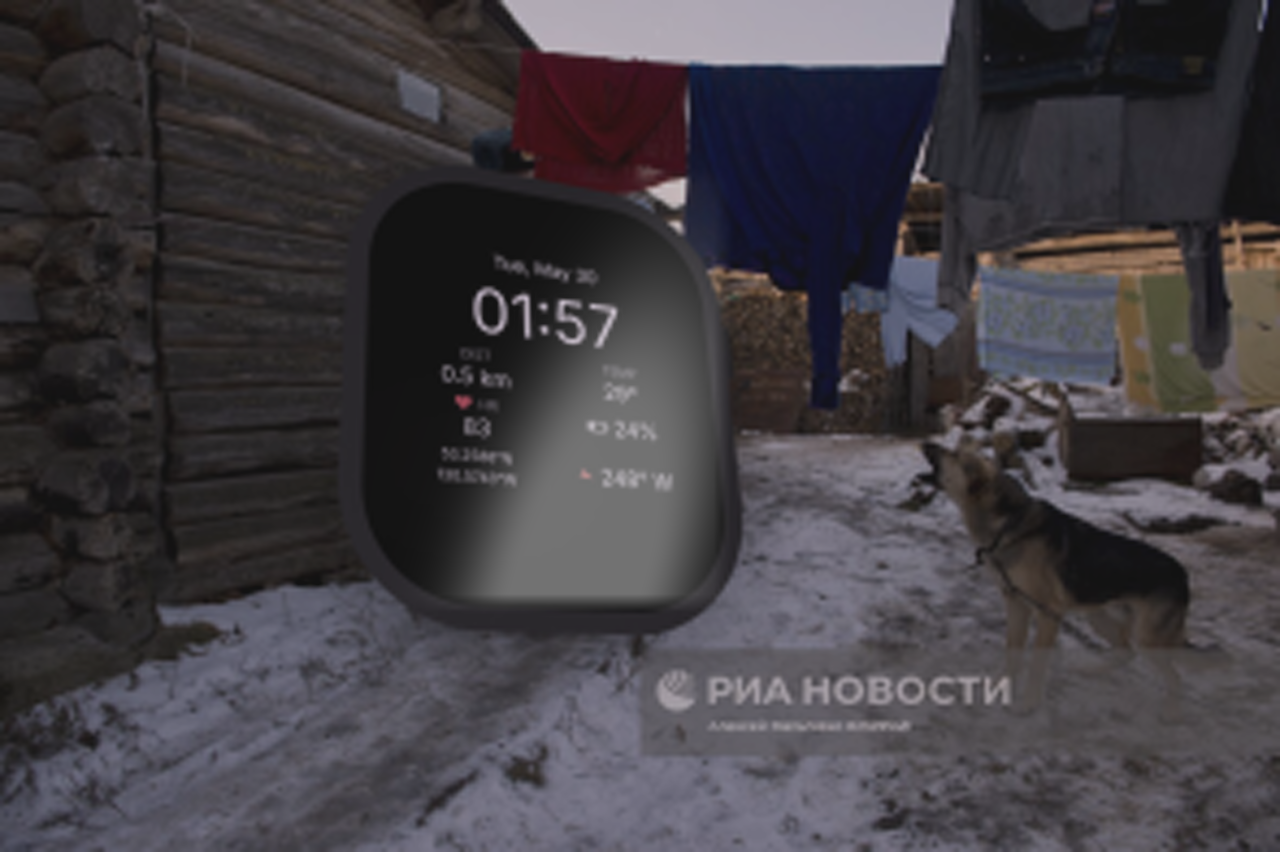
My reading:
h=1 m=57
